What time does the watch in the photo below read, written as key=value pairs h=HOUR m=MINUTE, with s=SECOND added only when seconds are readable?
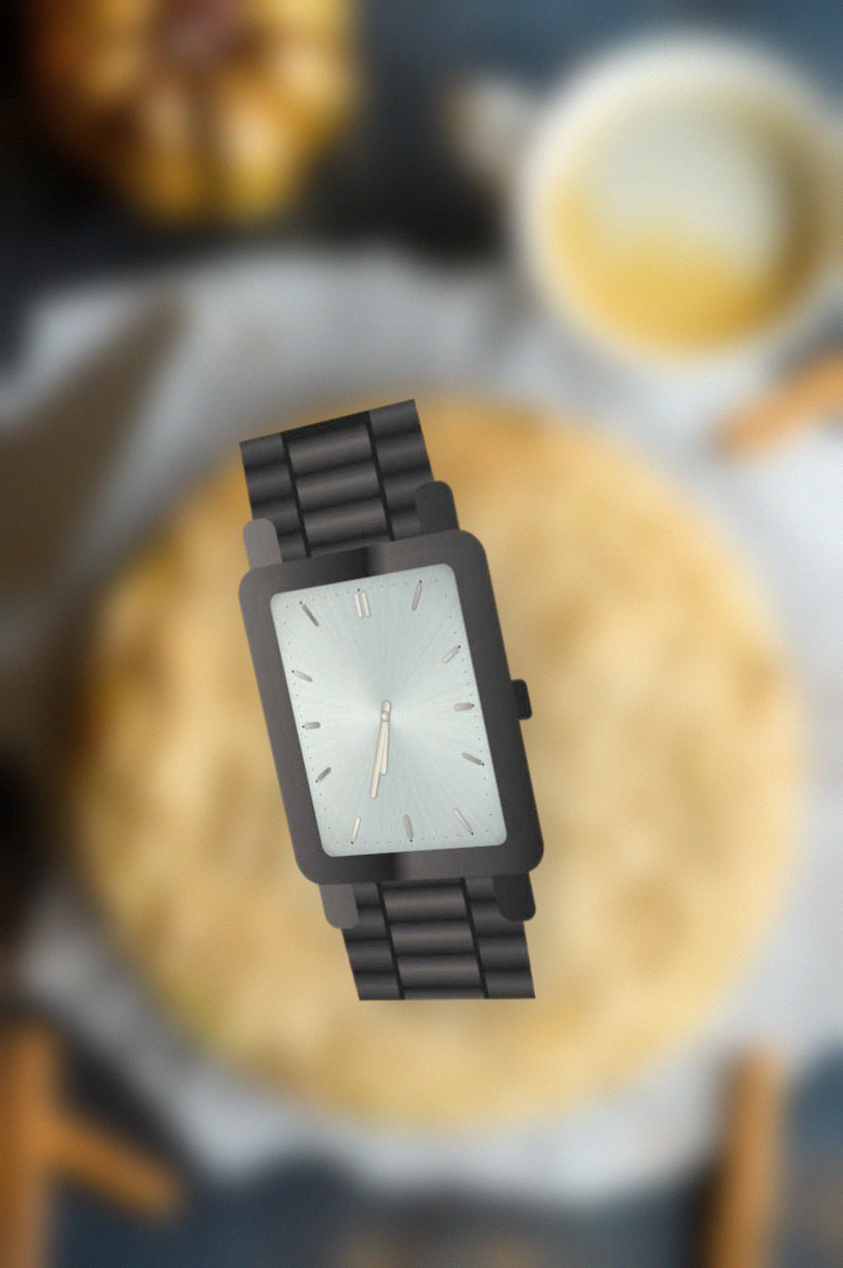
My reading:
h=6 m=34
